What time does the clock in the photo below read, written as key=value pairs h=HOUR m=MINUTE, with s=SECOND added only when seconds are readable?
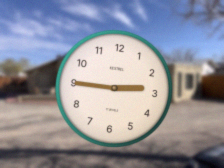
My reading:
h=2 m=45
